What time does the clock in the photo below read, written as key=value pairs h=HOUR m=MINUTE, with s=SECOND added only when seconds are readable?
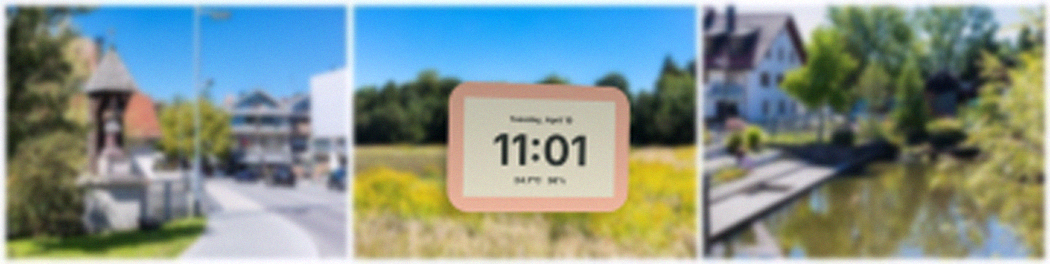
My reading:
h=11 m=1
